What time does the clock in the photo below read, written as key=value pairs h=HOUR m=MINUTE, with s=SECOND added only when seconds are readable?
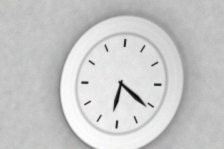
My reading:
h=6 m=21
